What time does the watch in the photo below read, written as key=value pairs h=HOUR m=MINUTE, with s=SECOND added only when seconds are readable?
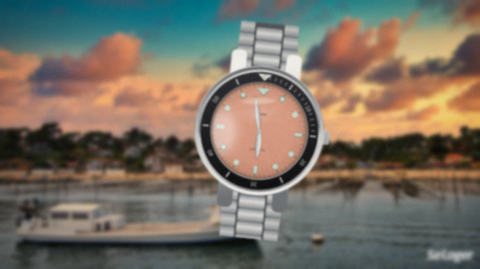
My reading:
h=5 m=58
